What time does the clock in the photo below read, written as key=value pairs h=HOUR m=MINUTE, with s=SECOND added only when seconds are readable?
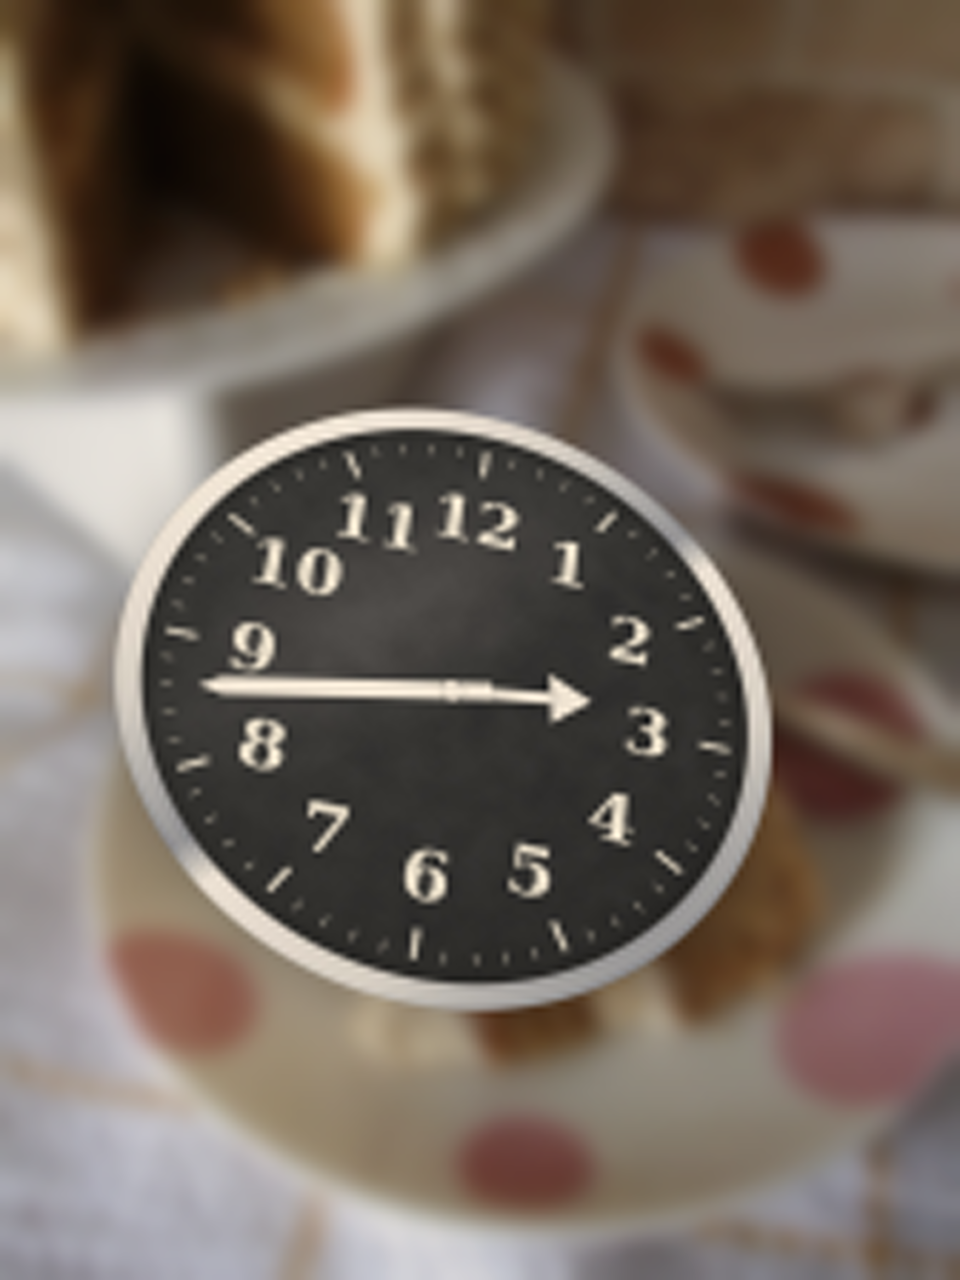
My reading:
h=2 m=43
